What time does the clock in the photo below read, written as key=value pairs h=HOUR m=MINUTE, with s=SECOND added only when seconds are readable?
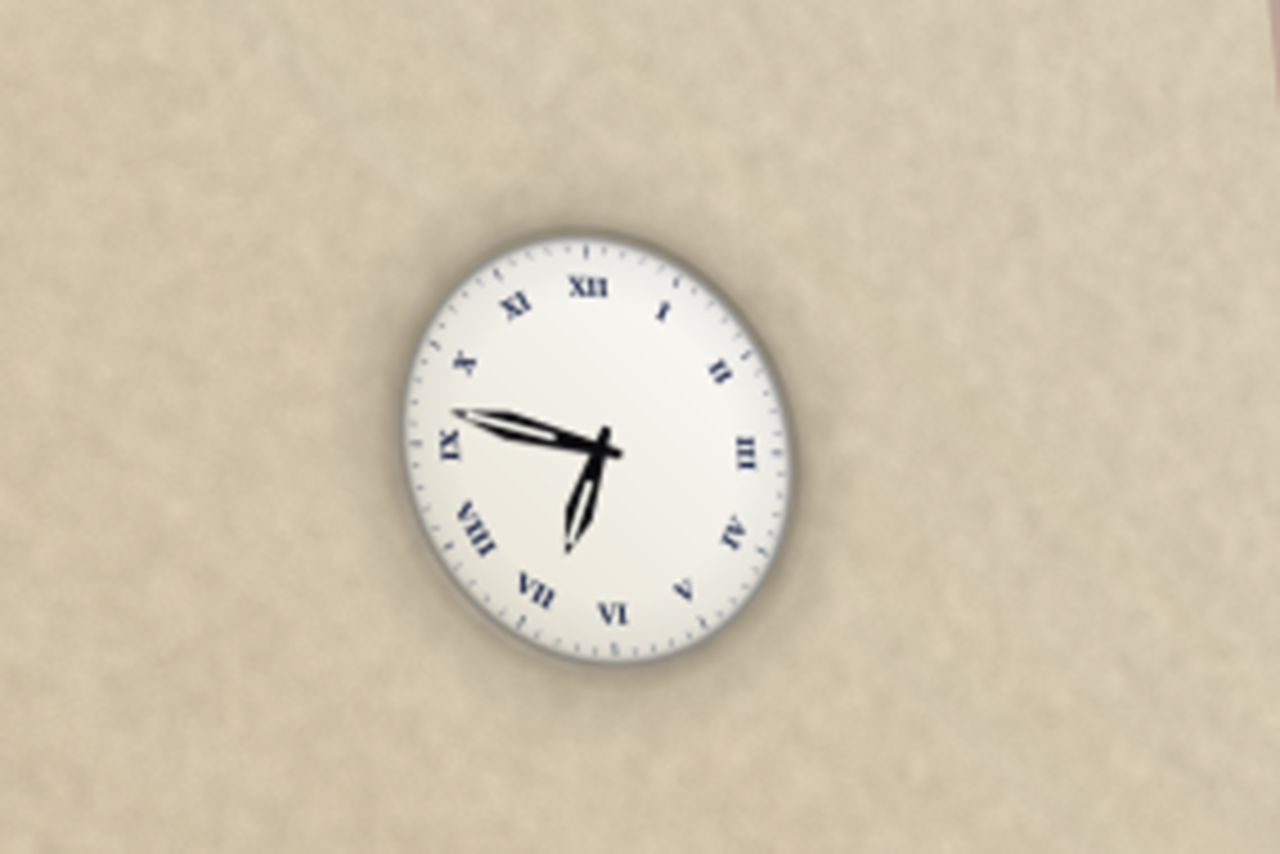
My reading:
h=6 m=47
